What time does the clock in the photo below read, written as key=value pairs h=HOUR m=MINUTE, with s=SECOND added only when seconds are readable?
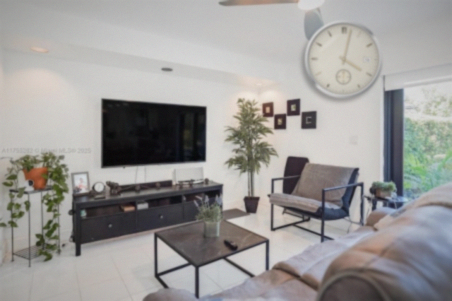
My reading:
h=4 m=2
